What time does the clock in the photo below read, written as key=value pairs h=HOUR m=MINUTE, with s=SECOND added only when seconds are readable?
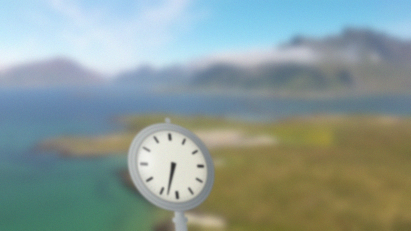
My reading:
h=6 m=33
